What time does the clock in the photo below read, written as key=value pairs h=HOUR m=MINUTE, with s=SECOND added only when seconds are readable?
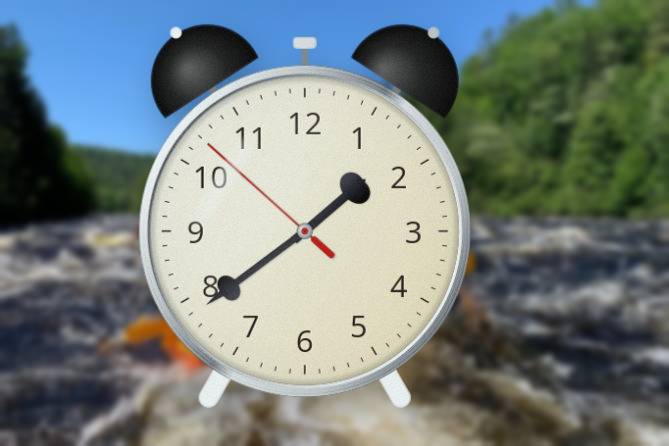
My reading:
h=1 m=38 s=52
